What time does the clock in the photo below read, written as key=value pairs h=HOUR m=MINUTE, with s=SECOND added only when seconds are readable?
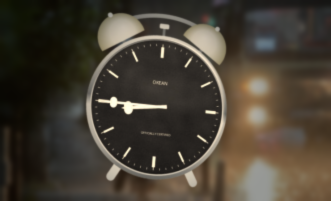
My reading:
h=8 m=45
